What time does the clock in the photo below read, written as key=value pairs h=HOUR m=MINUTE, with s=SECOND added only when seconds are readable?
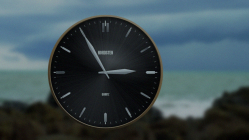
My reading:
h=2 m=55
